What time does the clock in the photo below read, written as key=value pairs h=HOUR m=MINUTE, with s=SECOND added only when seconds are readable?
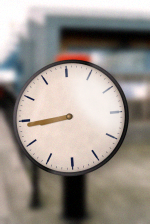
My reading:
h=8 m=44
